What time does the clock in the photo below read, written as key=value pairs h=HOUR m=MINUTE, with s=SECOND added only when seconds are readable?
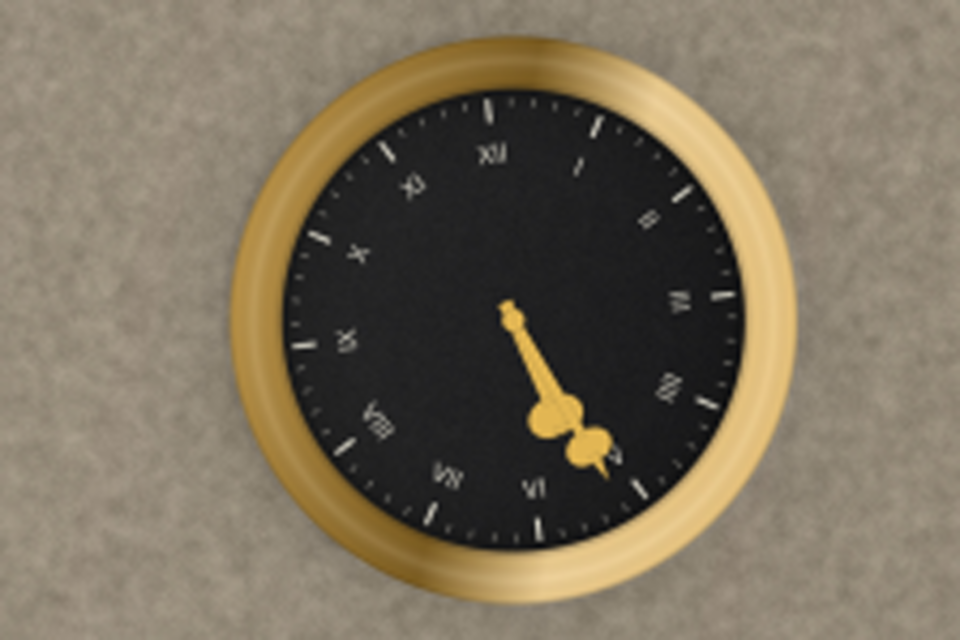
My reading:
h=5 m=26
